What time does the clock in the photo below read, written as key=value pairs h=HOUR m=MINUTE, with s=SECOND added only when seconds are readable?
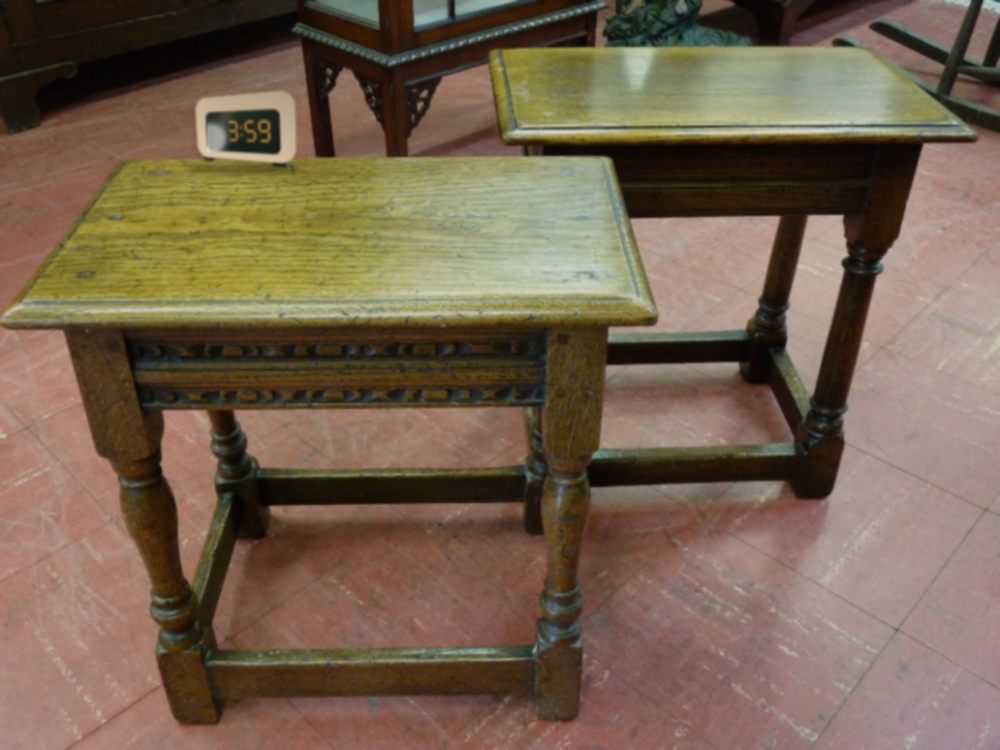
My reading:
h=3 m=59
